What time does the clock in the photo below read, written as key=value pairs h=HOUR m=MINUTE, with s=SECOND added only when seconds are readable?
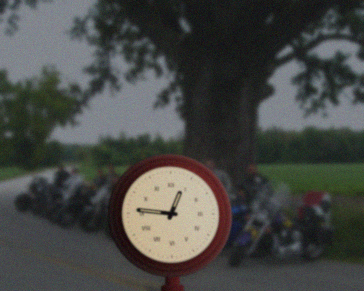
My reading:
h=12 m=46
